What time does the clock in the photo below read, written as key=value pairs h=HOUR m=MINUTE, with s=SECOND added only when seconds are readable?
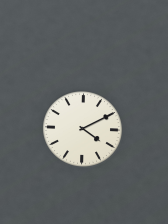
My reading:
h=4 m=10
